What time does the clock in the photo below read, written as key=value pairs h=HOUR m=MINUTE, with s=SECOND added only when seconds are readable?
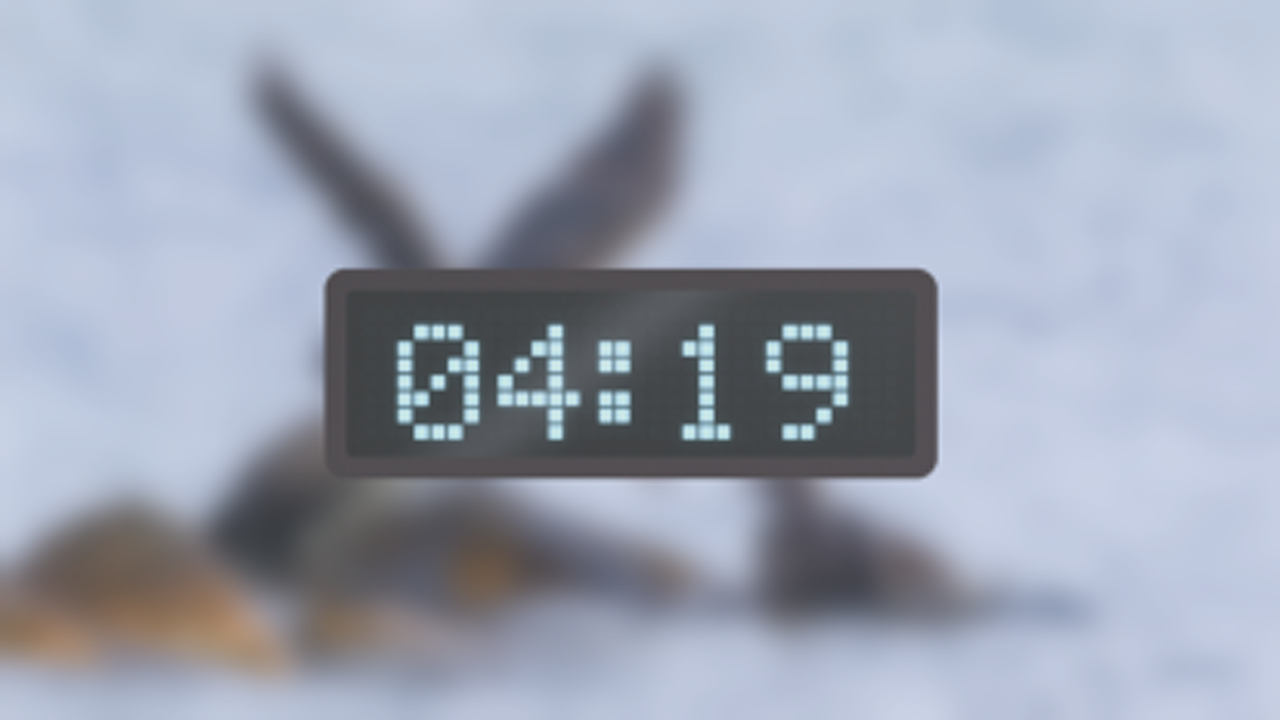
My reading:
h=4 m=19
